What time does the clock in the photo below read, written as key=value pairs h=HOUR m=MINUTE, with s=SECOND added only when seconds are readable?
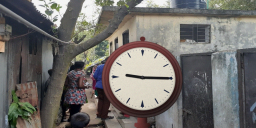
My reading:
h=9 m=15
